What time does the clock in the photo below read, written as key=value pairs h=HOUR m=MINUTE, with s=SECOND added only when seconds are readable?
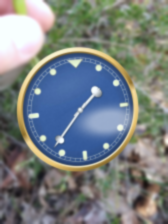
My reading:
h=1 m=37
